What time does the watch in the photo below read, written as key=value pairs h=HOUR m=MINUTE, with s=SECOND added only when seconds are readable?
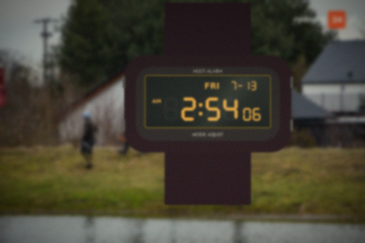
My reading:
h=2 m=54 s=6
